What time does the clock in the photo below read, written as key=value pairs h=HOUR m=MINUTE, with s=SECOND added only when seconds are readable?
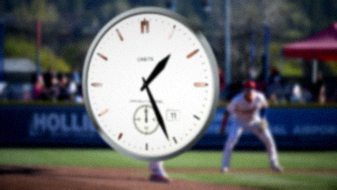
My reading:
h=1 m=26
